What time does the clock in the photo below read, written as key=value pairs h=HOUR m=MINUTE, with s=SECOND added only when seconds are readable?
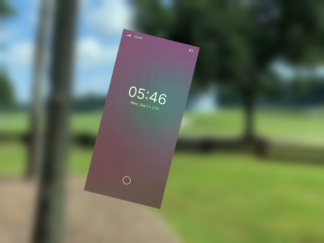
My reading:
h=5 m=46
